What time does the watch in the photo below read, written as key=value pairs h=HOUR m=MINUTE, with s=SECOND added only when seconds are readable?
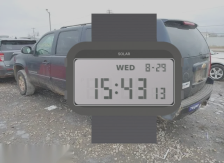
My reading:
h=15 m=43 s=13
